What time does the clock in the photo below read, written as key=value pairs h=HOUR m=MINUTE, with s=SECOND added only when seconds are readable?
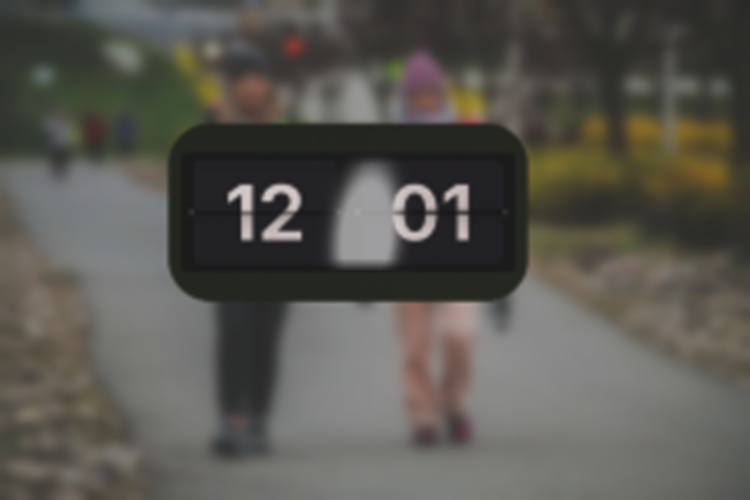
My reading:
h=12 m=1
